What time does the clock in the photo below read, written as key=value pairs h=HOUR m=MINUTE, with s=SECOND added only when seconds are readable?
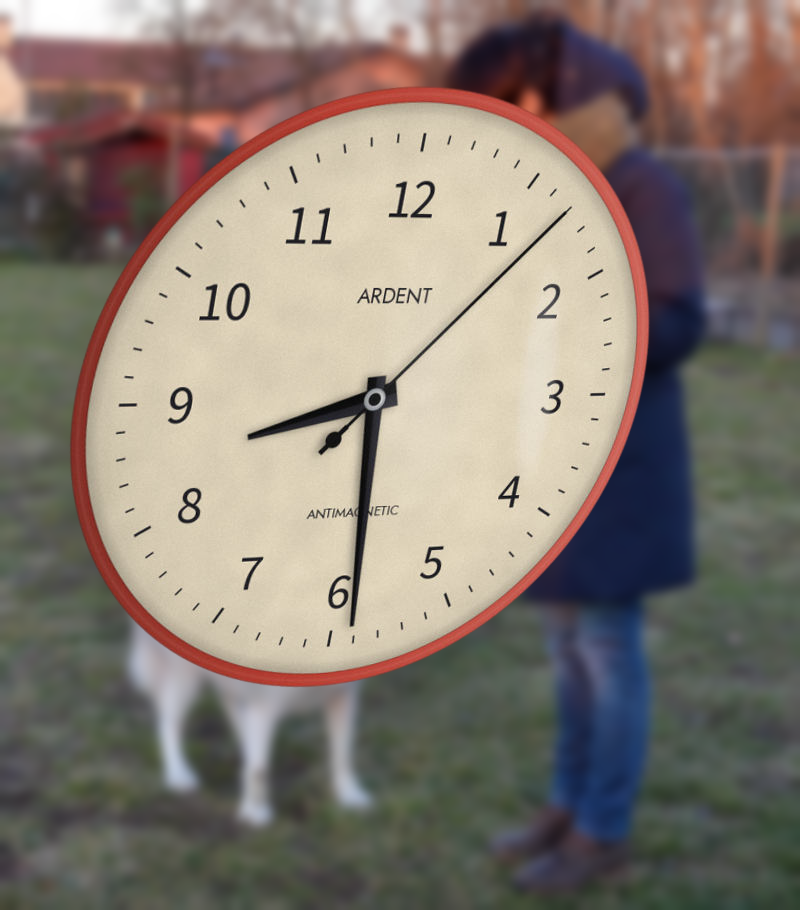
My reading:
h=8 m=29 s=7
